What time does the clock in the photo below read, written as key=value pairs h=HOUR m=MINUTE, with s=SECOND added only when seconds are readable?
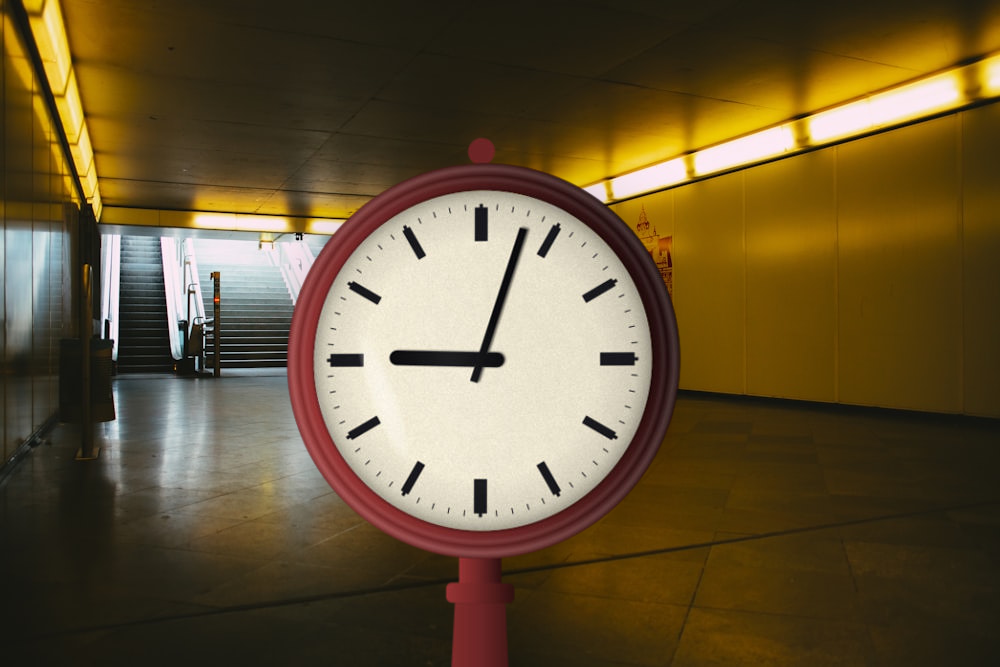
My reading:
h=9 m=3
